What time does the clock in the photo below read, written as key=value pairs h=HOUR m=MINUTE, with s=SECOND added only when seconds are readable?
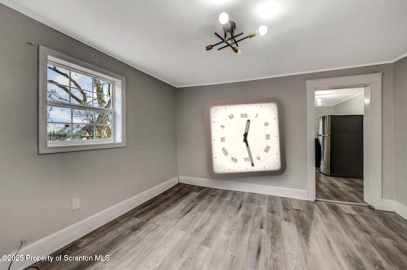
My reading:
h=12 m=28
